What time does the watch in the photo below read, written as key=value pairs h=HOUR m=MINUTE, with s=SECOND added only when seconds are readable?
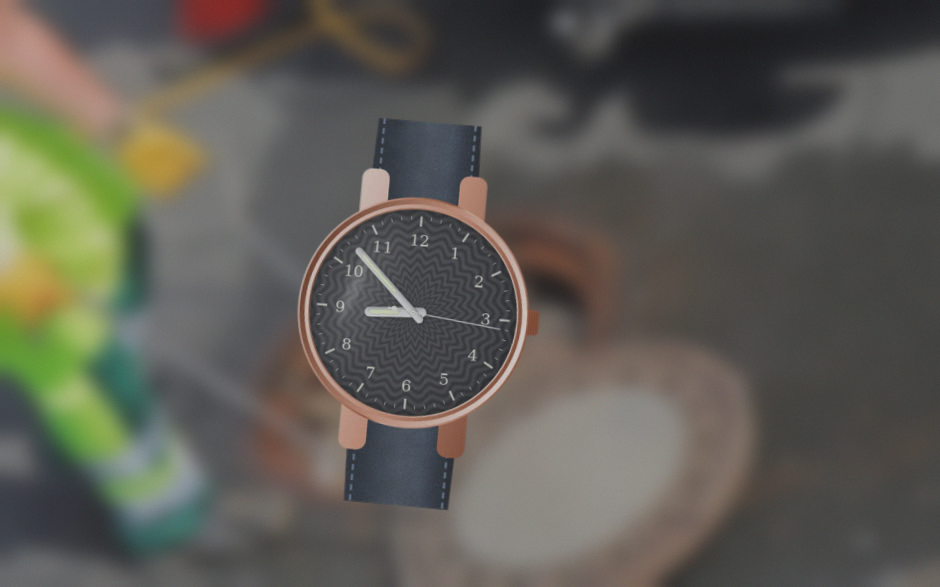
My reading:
h=8 m=52 s=16
